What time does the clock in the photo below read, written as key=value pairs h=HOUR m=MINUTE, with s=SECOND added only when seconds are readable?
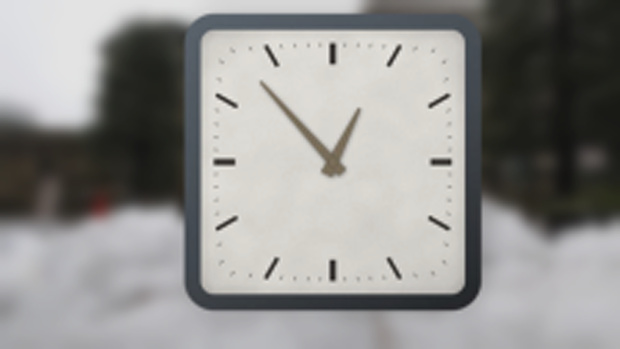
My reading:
h=12 m=53
